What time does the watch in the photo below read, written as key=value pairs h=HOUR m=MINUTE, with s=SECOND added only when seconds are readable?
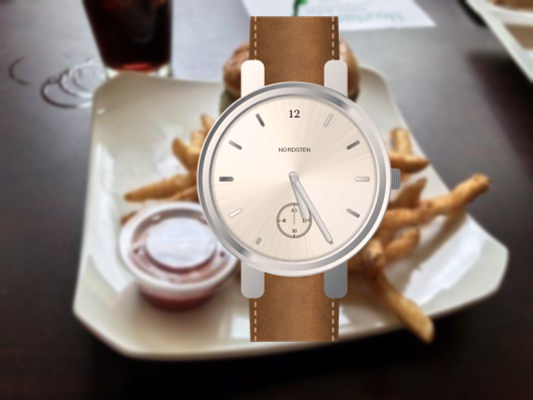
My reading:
h=5 m=25
